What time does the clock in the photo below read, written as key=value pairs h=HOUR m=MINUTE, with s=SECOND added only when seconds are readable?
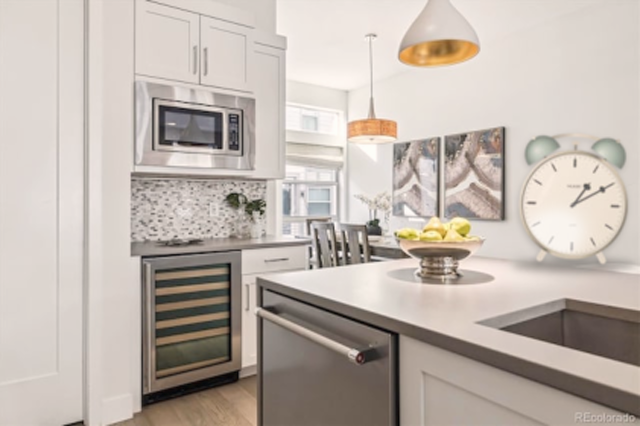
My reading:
h=1 m=10
